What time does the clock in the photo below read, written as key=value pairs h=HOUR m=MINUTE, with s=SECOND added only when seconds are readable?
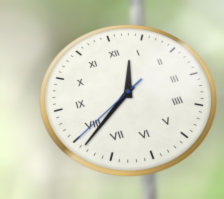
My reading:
h=12 m=38 s=40
